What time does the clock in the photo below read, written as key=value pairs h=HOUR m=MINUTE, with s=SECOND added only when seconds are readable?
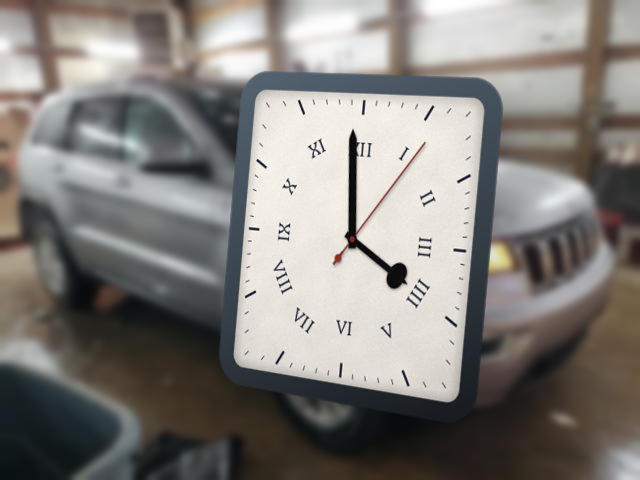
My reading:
h=3 m=59 s=6
